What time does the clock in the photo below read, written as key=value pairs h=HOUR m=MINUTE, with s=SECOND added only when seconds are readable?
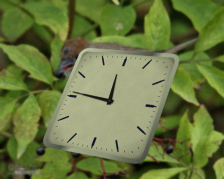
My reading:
h=11 m=46
